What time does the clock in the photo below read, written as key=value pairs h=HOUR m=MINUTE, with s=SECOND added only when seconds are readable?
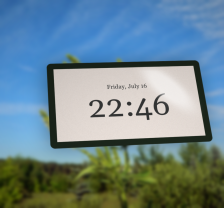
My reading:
h=22 m=46
